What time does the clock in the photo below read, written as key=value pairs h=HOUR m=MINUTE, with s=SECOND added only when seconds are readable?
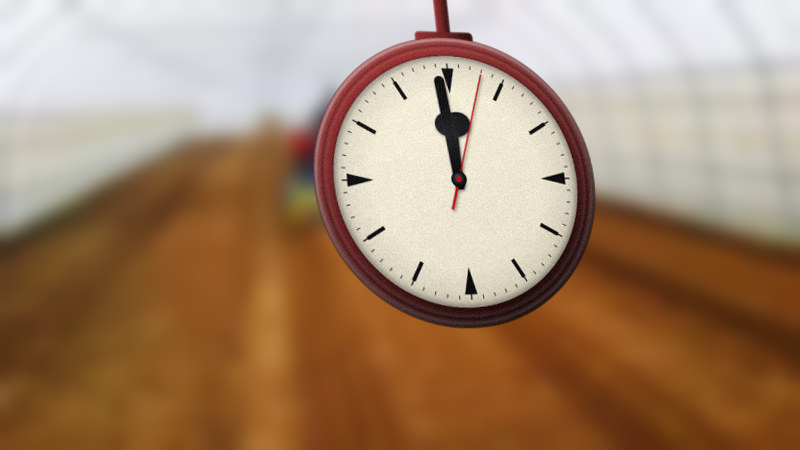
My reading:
h=11 m=59 s=3
